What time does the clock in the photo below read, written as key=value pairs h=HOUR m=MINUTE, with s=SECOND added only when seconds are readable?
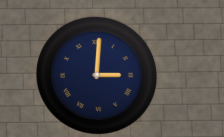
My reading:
h=3 m=1
